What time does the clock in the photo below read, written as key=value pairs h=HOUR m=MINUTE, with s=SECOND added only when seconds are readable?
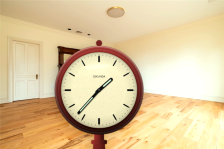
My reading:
h=1 m=37
